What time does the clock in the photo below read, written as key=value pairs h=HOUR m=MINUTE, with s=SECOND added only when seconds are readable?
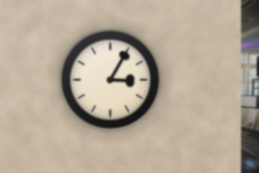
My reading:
h=3 m=5
